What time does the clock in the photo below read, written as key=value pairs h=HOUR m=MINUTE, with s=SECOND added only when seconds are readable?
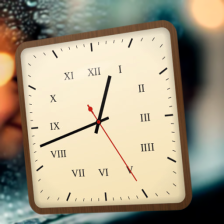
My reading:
h=12 m=42 s=25
